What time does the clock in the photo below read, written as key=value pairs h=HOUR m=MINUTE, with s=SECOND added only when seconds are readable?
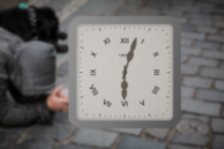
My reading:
h=6 m=3
